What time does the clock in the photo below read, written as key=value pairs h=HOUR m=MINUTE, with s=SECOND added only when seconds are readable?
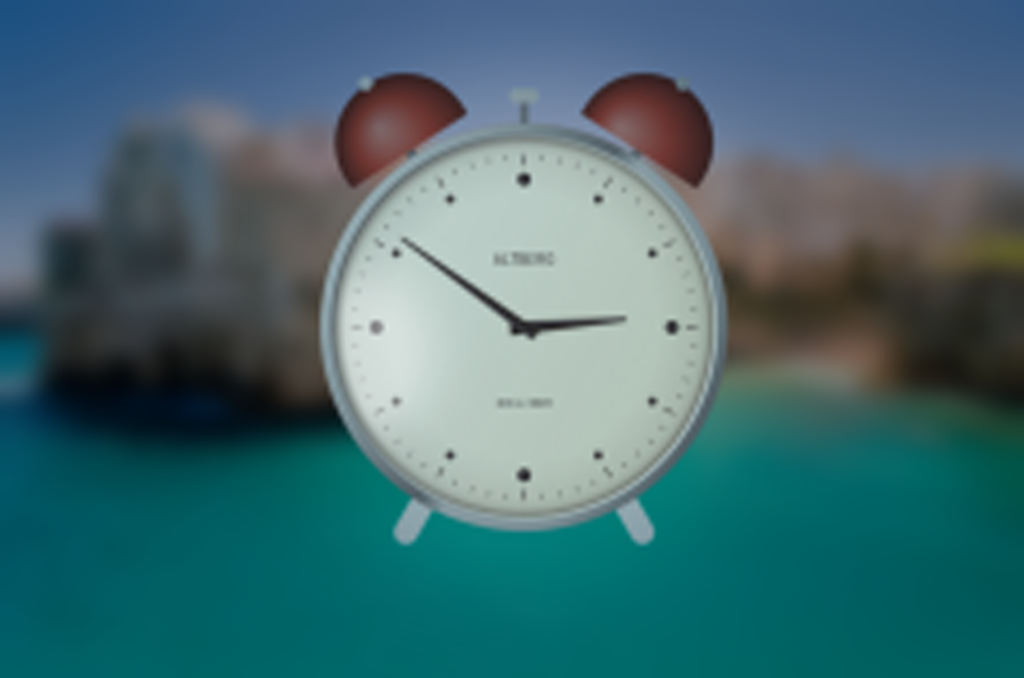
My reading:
h=2 m=51
